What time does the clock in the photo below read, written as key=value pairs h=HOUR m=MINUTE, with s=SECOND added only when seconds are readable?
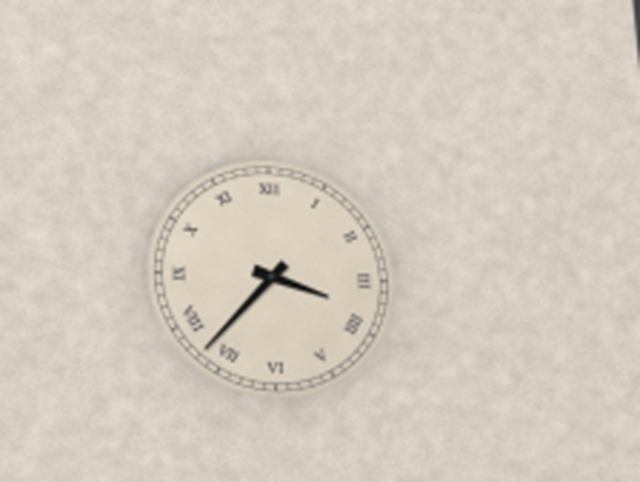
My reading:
h=3 m=37
